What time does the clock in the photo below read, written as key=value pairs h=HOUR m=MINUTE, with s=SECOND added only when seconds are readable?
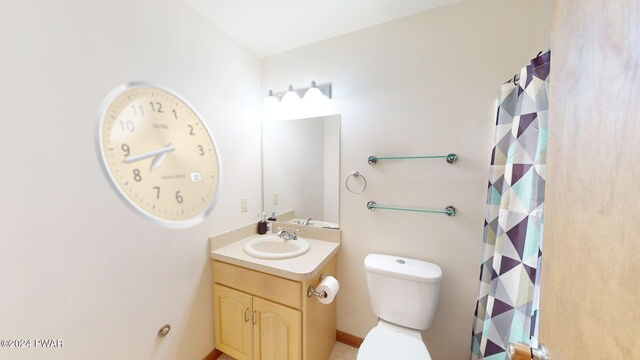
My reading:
h=7 m=43
